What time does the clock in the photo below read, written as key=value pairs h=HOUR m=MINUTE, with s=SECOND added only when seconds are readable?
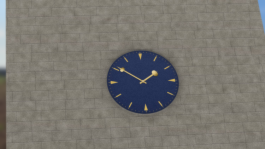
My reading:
h=1 m=51
